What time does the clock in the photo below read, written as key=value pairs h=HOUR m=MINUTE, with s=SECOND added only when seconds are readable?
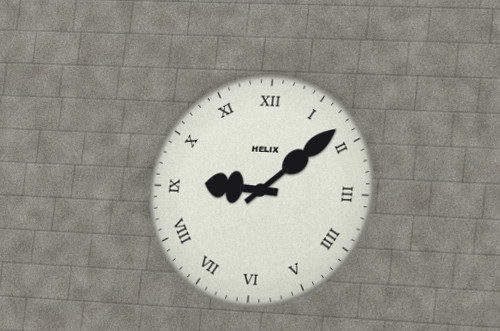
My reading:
h=9 m=8
